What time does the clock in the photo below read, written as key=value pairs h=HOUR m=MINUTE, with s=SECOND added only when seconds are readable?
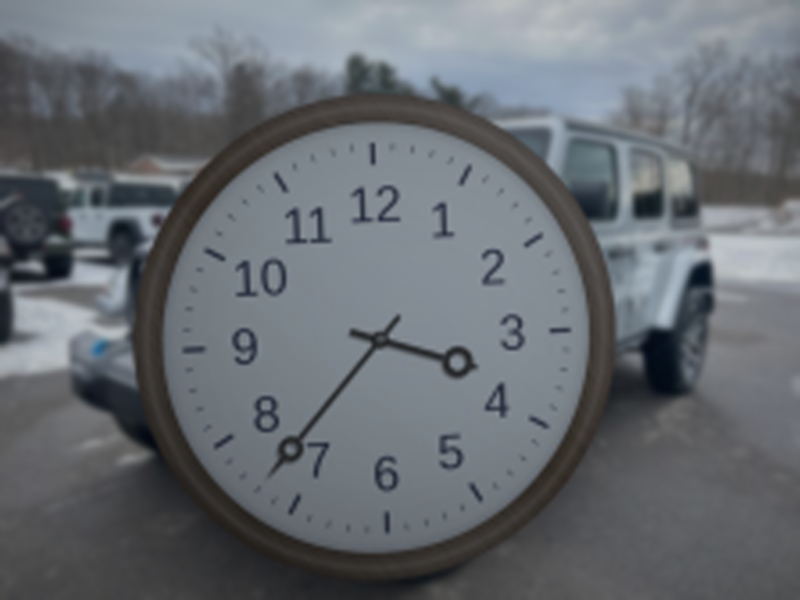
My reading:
h=3 m=37
